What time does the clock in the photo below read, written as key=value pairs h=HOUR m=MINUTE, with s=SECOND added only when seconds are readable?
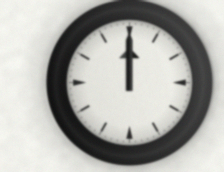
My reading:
h=12 m=0
